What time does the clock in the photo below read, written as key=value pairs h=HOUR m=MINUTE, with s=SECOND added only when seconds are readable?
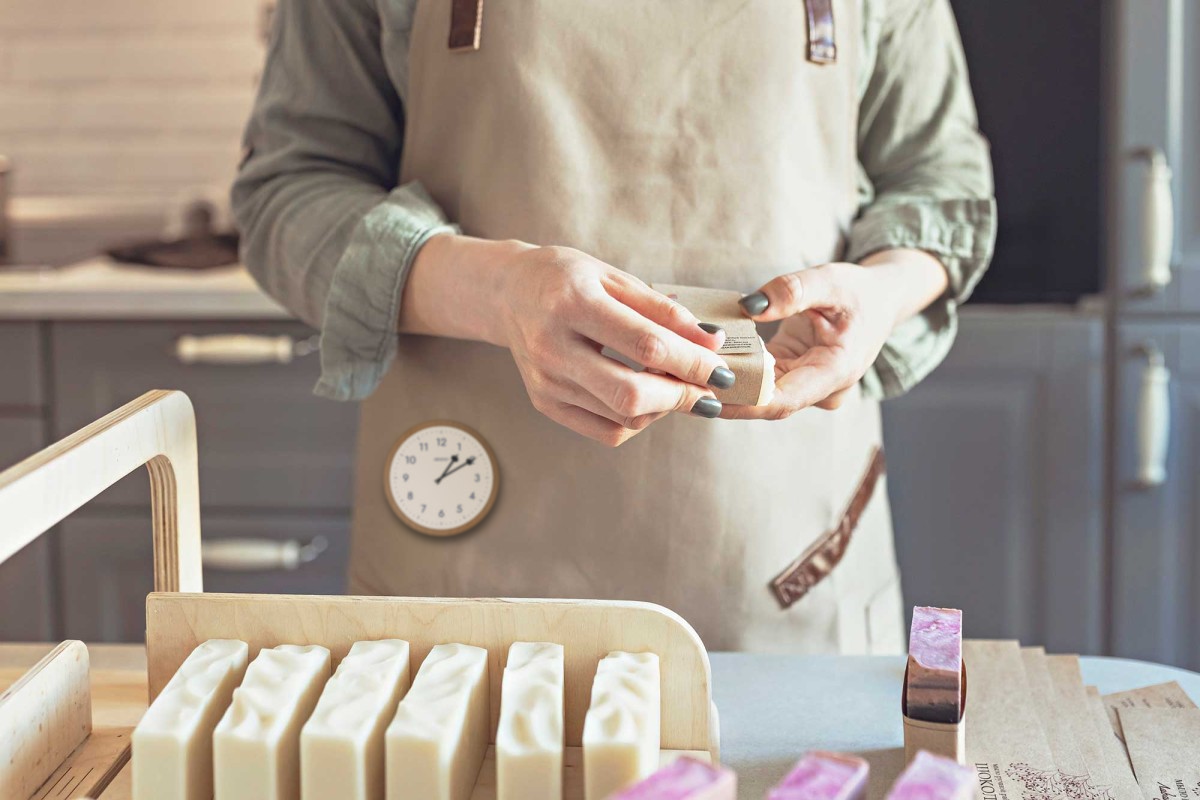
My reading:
h=1 m=10
